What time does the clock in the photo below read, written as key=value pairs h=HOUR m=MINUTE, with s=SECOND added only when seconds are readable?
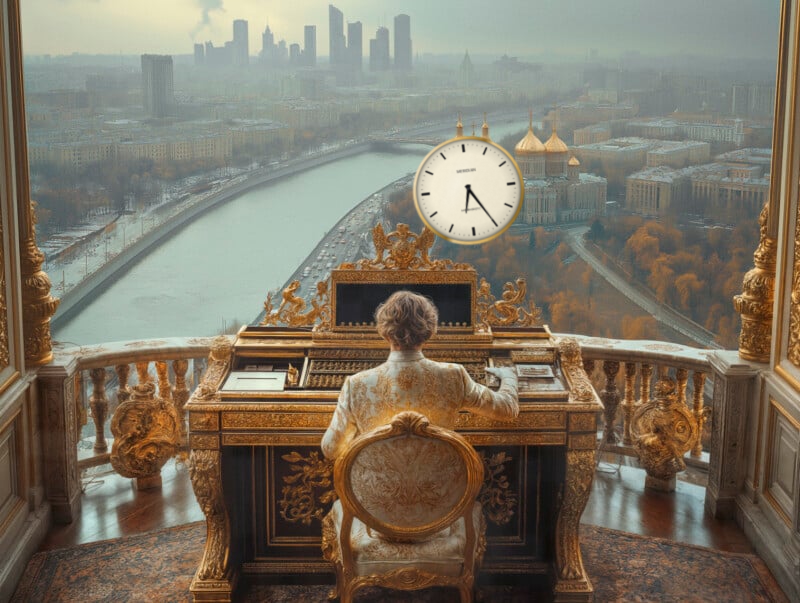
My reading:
h=6 m=25
